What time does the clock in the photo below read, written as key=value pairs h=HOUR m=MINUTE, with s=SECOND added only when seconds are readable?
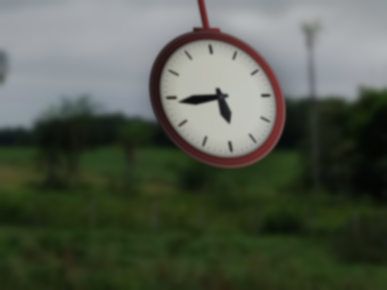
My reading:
h=5 m=44
